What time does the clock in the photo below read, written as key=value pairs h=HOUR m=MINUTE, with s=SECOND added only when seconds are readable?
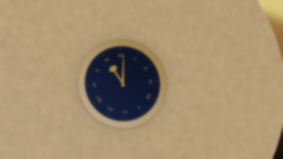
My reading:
h=11 m=1
